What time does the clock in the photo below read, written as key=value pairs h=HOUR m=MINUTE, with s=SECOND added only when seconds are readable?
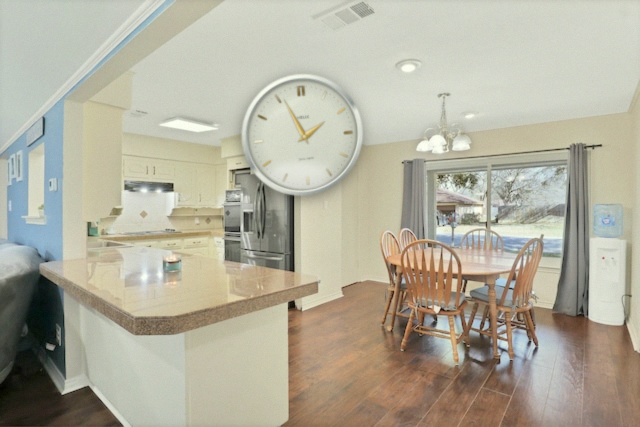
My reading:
h=1 m=56
